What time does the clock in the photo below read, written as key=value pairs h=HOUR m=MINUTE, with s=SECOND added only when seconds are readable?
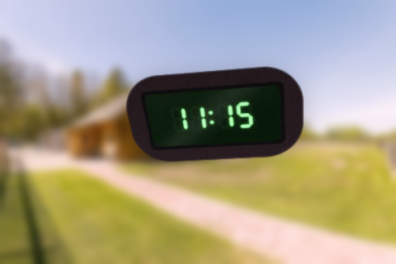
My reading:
h=11 m=15
